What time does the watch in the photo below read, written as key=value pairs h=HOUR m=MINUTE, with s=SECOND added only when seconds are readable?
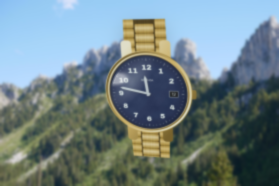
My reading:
h=11 m=47
